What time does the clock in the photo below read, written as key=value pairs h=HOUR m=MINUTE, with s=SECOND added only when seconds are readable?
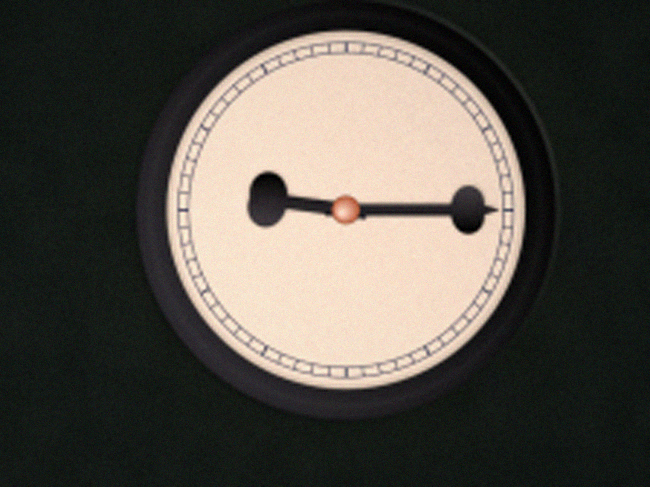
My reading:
h=9 m=15
